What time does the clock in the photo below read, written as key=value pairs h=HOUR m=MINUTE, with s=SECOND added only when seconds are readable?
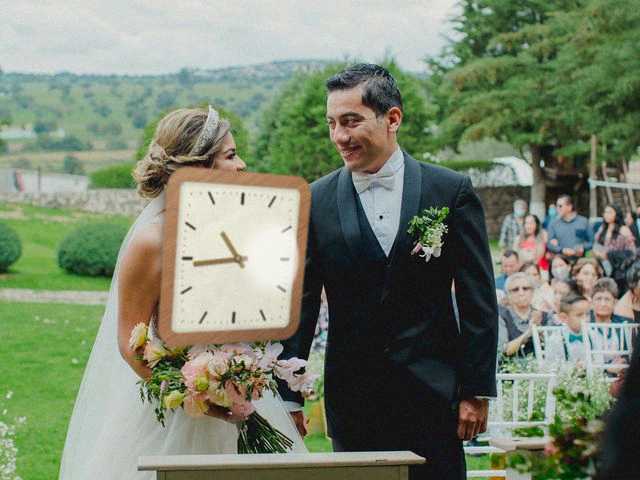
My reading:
h=10 m=44
